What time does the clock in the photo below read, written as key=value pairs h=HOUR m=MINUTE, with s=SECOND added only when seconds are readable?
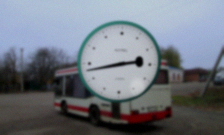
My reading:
h=2 m=43
